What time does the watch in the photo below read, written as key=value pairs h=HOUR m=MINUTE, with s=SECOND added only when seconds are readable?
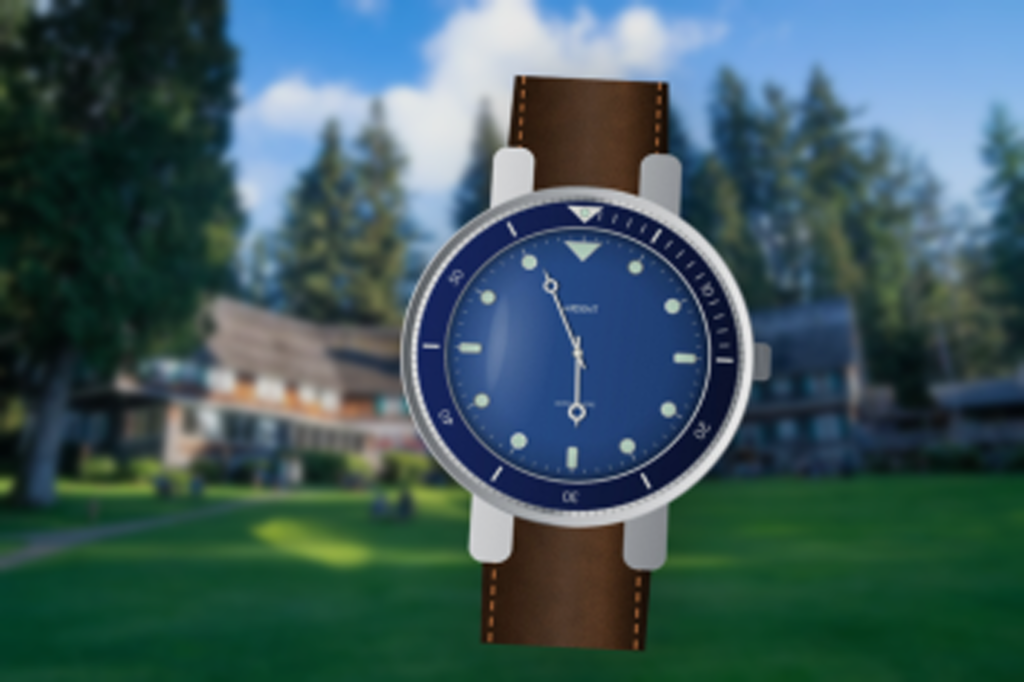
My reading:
h=5 m=56
